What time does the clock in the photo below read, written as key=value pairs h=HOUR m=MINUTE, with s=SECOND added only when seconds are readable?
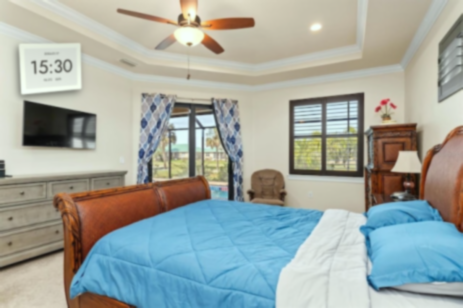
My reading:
h=15 m=30
